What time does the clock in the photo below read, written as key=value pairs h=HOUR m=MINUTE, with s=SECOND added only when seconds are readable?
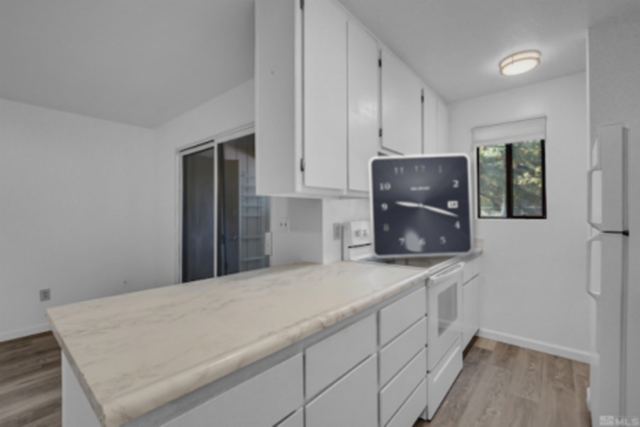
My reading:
h=9 m=18
